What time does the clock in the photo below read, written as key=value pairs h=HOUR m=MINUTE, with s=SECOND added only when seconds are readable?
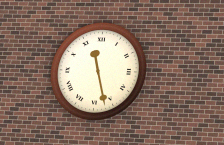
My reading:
h=11 m=27
